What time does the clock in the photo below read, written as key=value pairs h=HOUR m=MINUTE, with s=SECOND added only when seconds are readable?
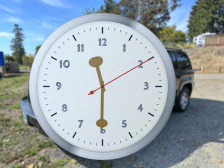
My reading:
h=11 m=30 s=10
